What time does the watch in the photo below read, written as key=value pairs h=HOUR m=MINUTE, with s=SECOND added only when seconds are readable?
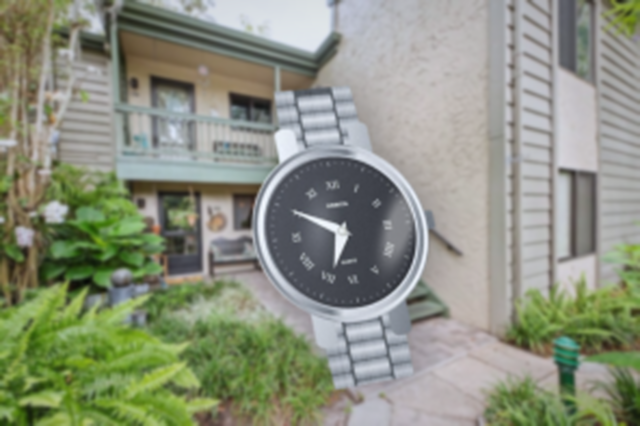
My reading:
h=6 m=50
